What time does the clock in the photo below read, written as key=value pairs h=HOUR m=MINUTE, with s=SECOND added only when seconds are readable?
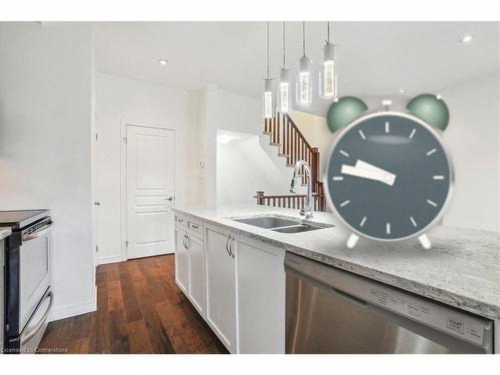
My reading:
h=9 m=47
